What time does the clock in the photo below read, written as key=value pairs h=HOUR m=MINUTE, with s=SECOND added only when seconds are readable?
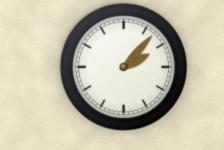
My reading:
h=2 m=7
